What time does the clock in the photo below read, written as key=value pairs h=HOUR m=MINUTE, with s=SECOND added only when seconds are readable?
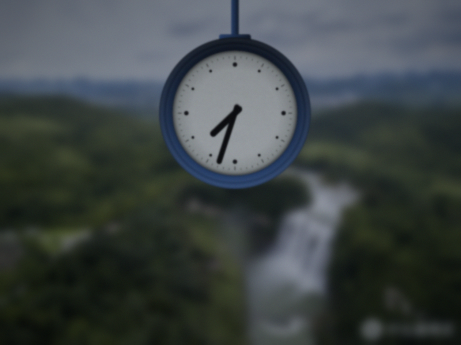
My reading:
h=7 m=33
